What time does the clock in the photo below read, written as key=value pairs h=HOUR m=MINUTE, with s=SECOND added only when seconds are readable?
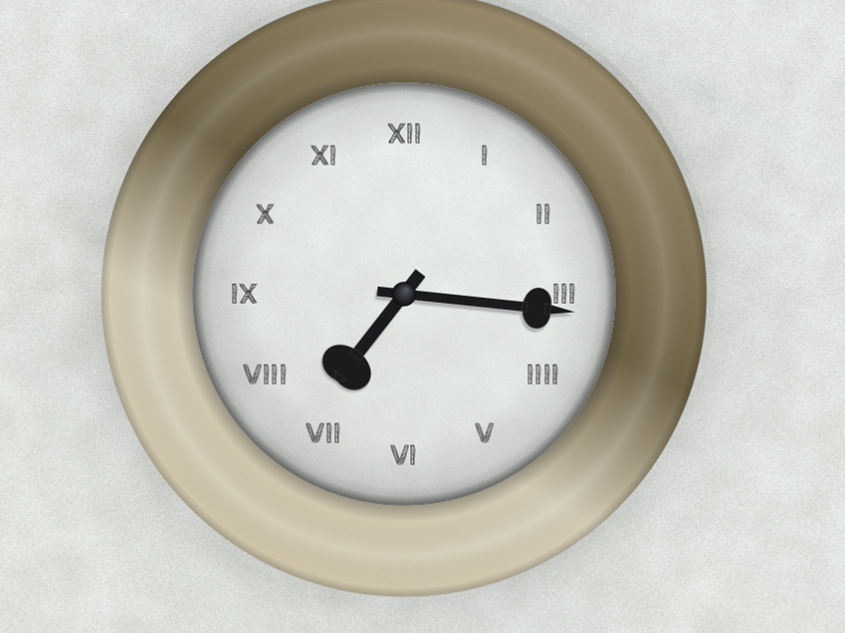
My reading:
h=7 m=16
